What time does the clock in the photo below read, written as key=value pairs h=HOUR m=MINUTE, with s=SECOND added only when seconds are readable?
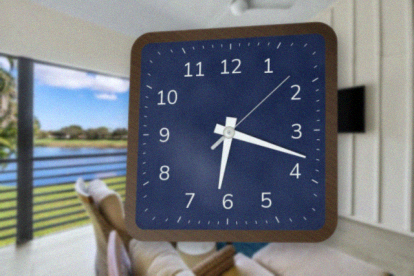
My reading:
h=6 m=18 s=8
